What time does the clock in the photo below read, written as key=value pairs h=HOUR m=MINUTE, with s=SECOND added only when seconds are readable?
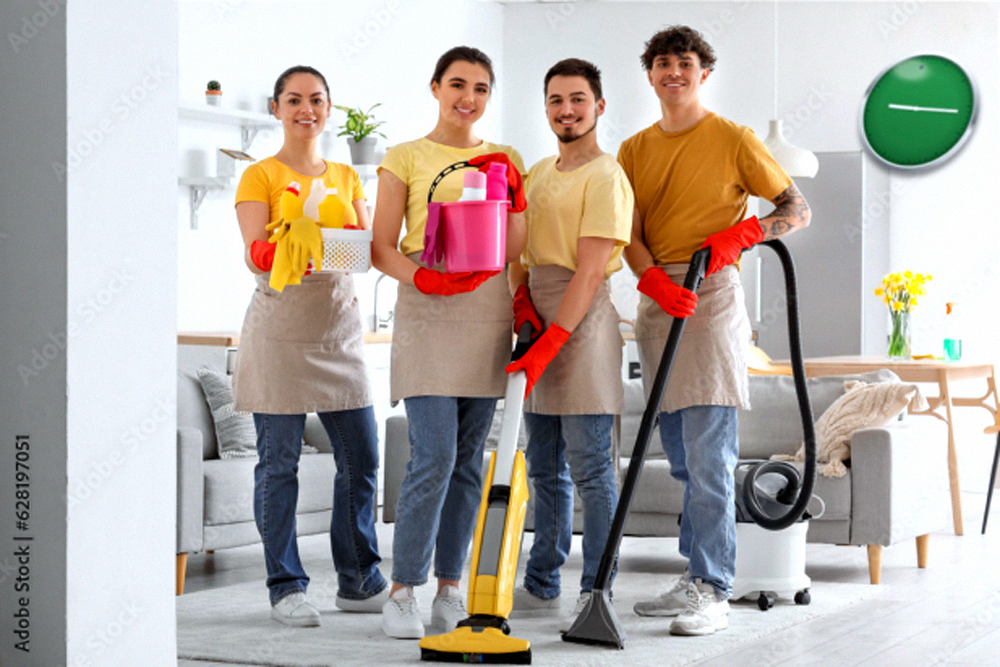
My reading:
h=9 m=16
